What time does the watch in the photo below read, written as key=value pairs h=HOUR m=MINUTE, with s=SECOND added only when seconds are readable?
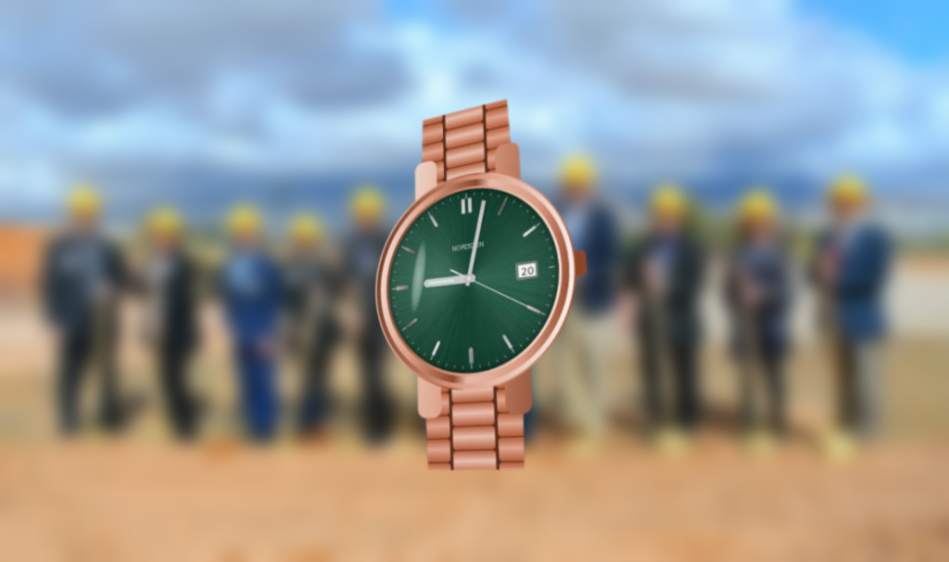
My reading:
h=9 m=2 s=20
